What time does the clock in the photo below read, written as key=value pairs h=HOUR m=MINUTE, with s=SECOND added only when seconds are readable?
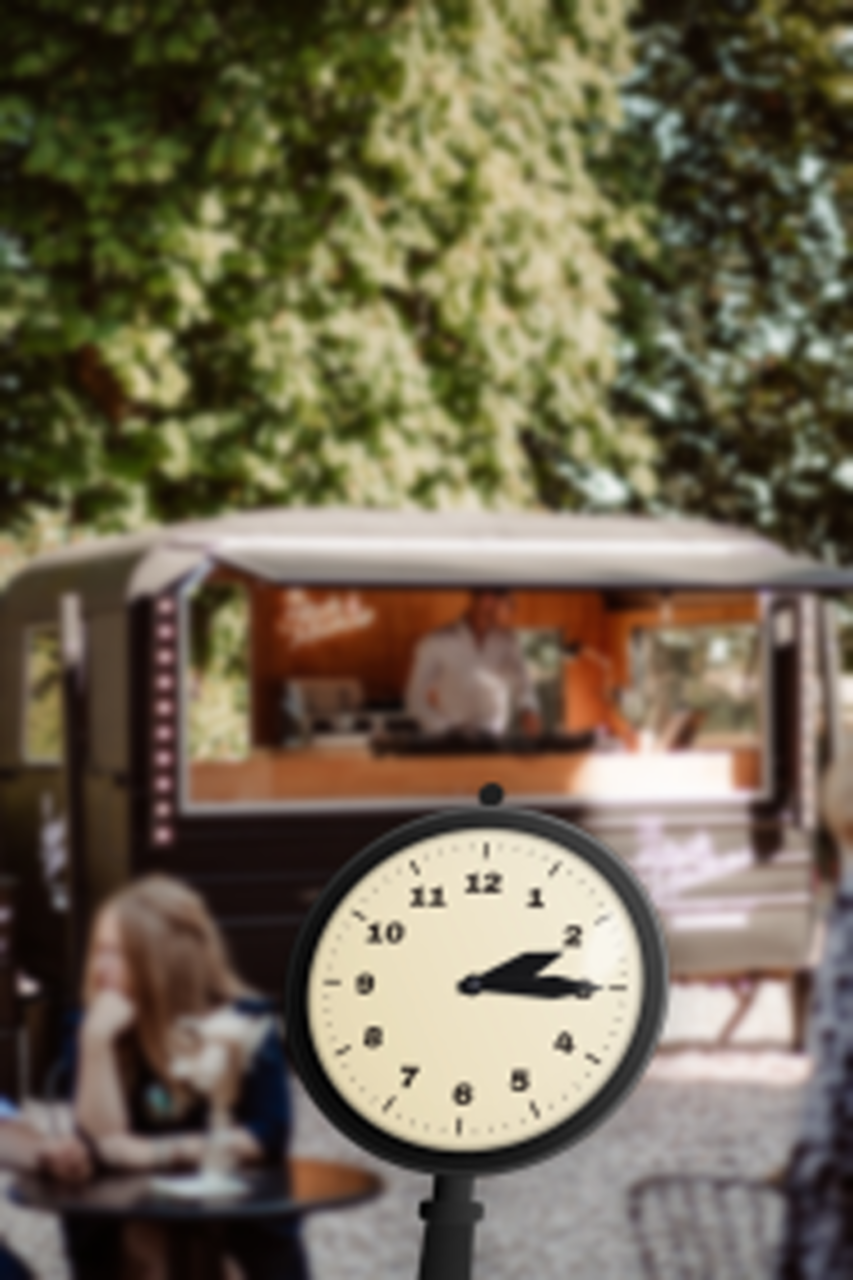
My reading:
h=2 m=15
